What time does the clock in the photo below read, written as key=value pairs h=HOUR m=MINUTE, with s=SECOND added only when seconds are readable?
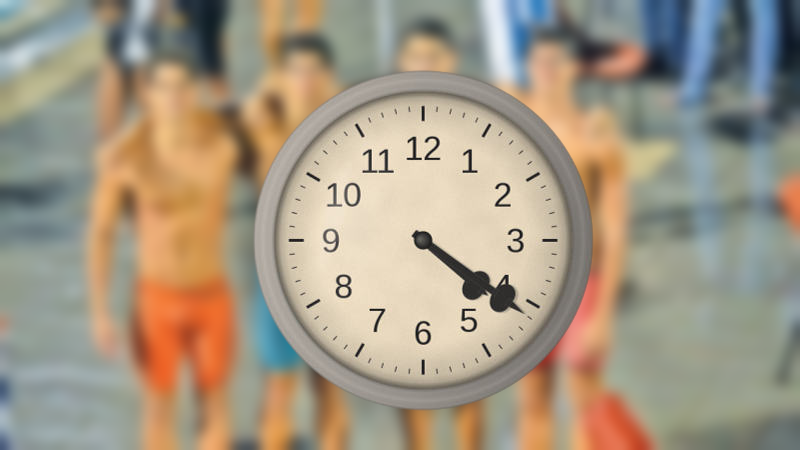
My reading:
h=4 m=21
